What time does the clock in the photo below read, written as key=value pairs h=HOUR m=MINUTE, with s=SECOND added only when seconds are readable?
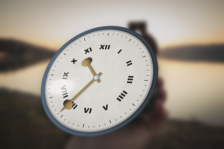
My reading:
h=10 m=36
